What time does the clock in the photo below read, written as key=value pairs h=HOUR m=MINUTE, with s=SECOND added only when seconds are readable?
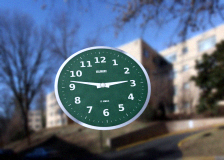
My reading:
h=2 m=47
